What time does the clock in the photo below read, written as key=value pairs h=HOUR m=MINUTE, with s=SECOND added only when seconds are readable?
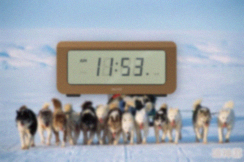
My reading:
h=11 m=53
